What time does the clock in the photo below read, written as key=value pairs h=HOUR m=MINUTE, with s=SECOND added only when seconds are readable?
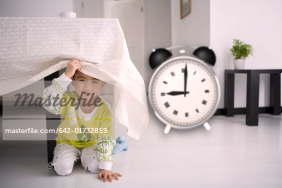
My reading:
h=9 m=1
